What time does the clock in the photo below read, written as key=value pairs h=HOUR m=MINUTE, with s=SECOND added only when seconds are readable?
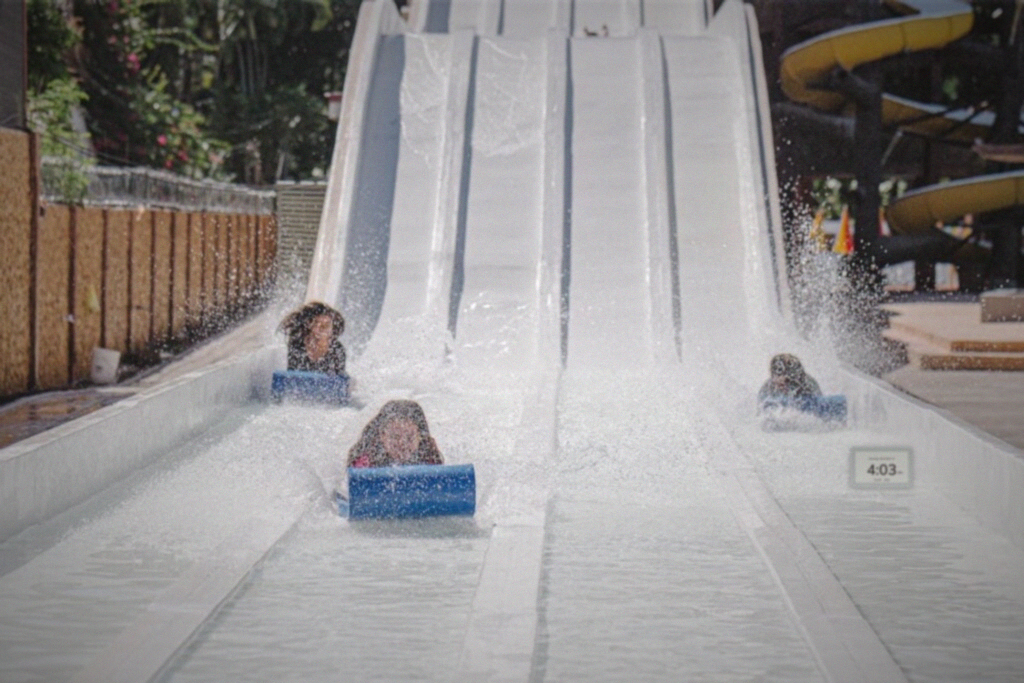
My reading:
h=4 m=3
